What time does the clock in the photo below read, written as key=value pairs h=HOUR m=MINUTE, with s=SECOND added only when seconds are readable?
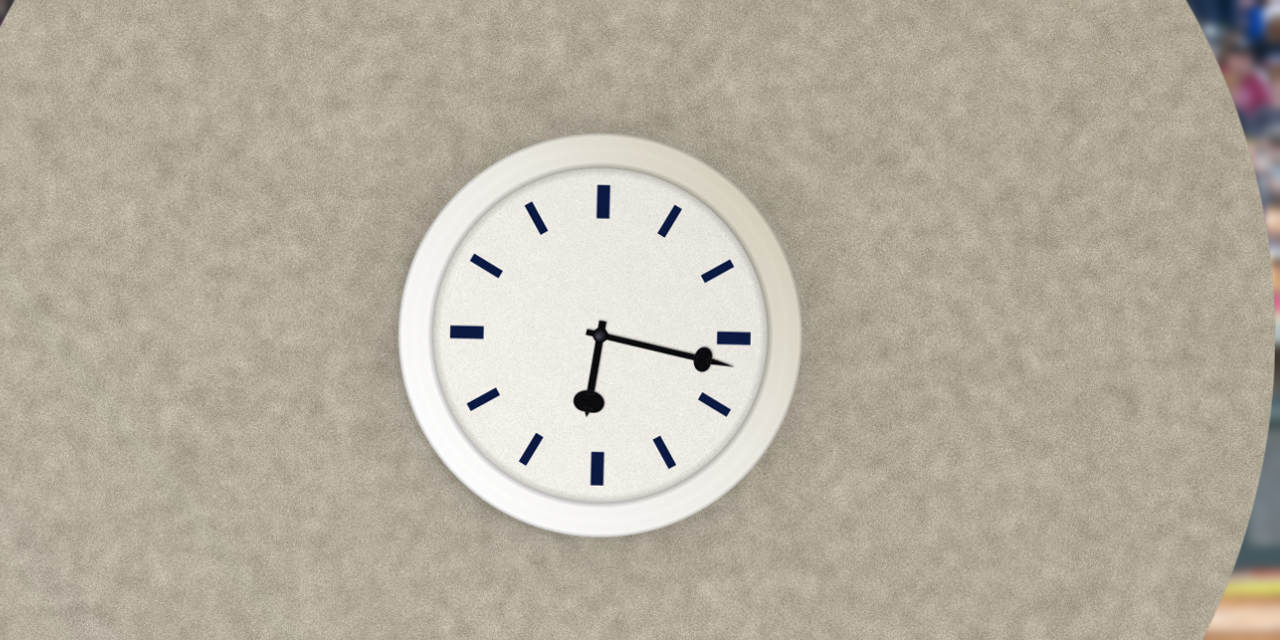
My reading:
h=6 m=17
